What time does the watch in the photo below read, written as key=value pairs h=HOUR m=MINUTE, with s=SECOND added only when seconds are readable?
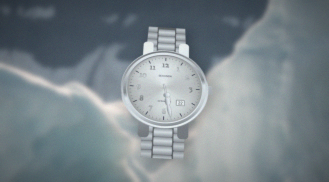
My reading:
h=5 m=28
